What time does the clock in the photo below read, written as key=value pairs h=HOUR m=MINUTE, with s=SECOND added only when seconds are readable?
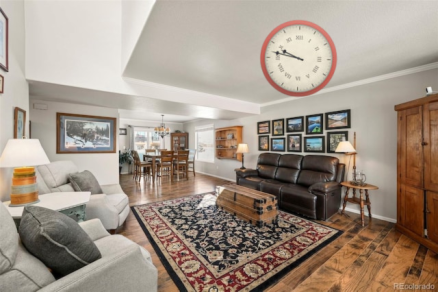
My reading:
h=9 m=47
